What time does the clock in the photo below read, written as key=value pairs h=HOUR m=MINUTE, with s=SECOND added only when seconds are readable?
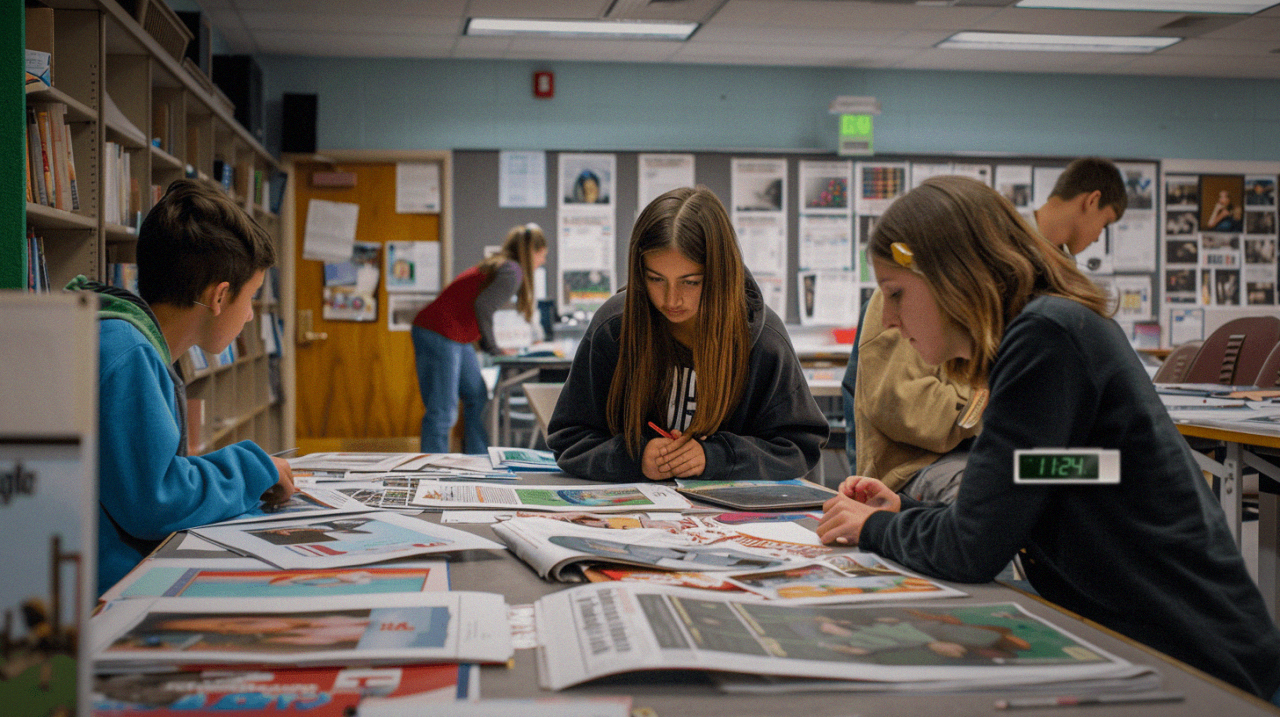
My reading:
h=11 m=24
